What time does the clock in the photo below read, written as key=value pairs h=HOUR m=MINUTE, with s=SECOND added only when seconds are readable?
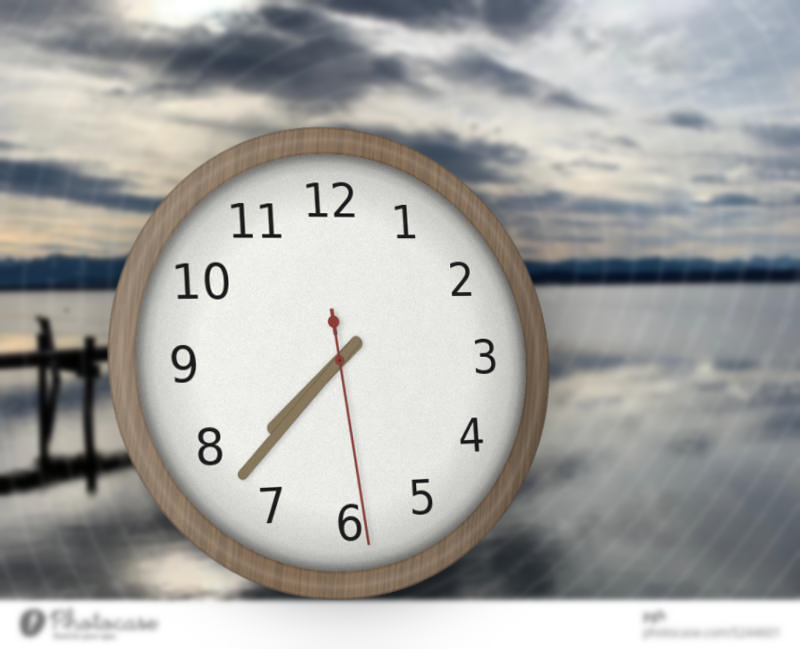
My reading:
h=7 m=37 s=29
